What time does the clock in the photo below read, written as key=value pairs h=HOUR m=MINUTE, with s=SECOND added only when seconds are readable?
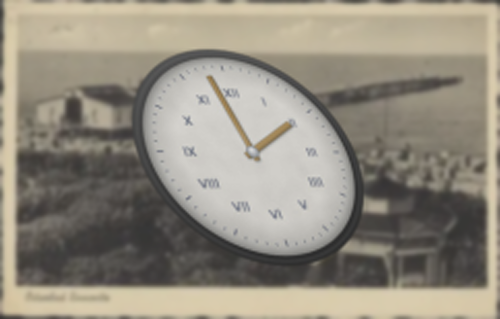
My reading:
h=1 m=58
